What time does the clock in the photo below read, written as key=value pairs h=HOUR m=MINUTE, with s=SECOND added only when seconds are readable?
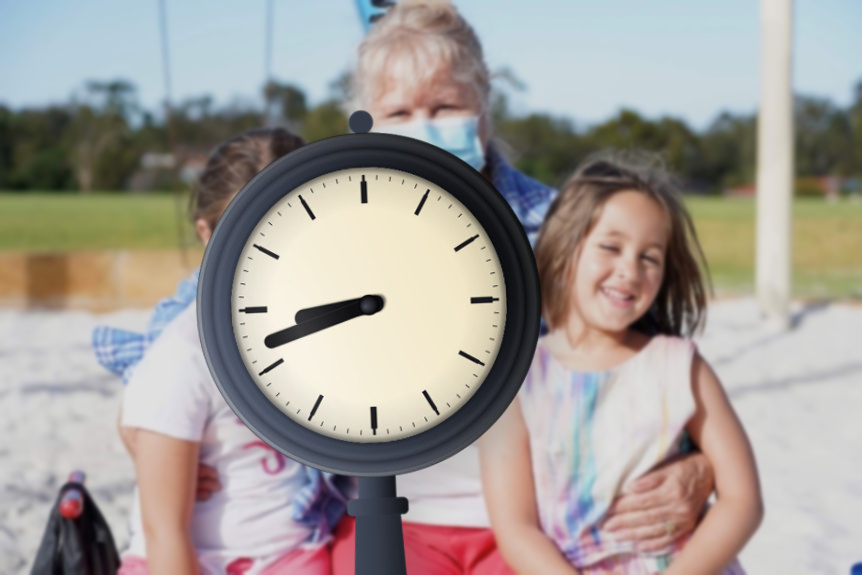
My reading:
h=8 m=42
